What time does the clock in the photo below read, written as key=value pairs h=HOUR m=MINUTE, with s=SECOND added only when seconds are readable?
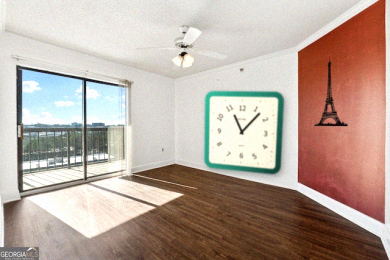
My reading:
h=11 m=7
